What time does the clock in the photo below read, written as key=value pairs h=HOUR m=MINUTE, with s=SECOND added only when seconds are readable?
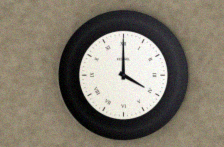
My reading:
h=4 m=0
